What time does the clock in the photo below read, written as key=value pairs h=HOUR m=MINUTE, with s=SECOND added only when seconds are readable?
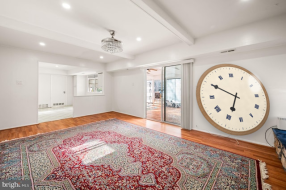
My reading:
h=6 m=50
